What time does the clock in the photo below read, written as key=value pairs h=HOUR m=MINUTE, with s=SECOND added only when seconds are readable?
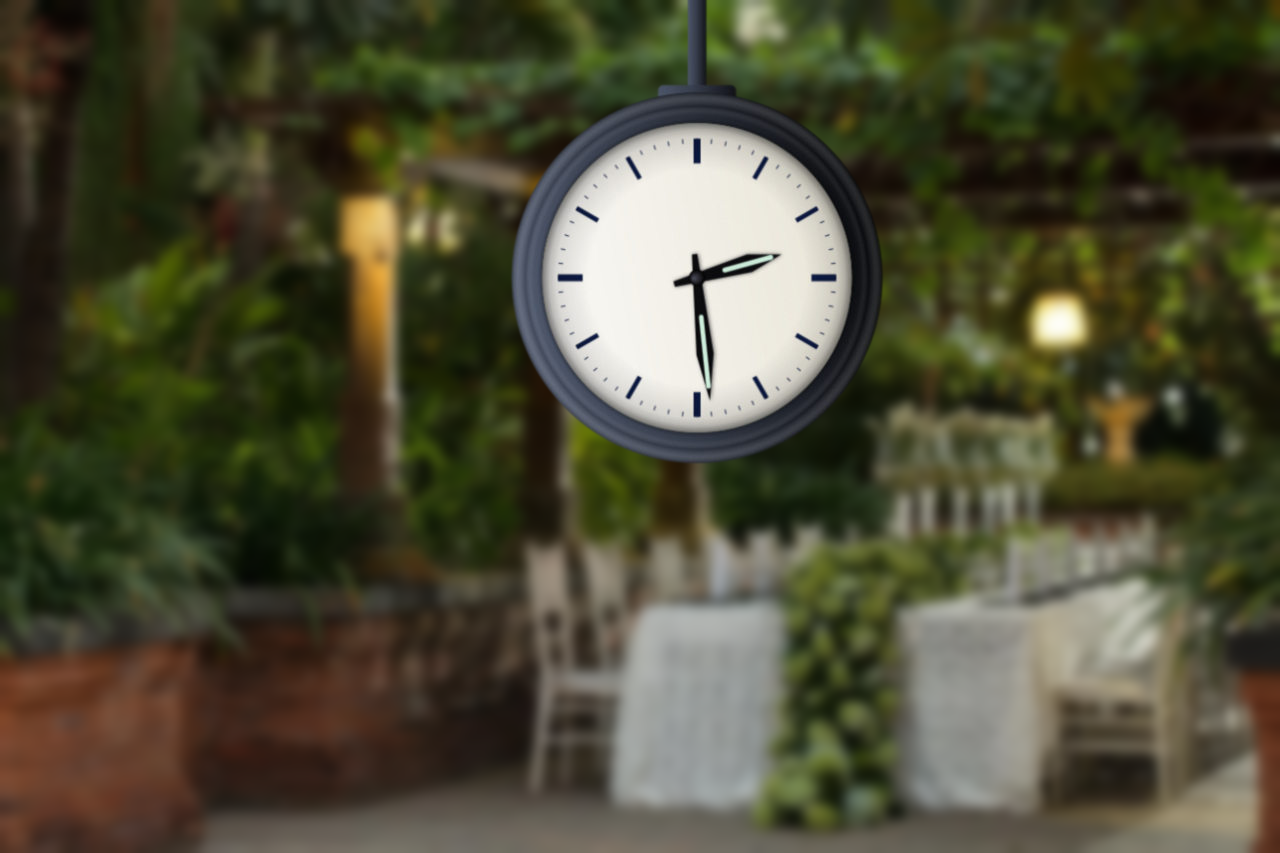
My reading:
h=2 m=29
